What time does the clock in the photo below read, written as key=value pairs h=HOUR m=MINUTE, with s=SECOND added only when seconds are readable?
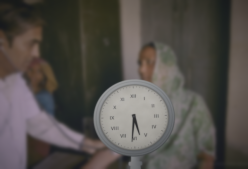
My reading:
h=5 m=31
